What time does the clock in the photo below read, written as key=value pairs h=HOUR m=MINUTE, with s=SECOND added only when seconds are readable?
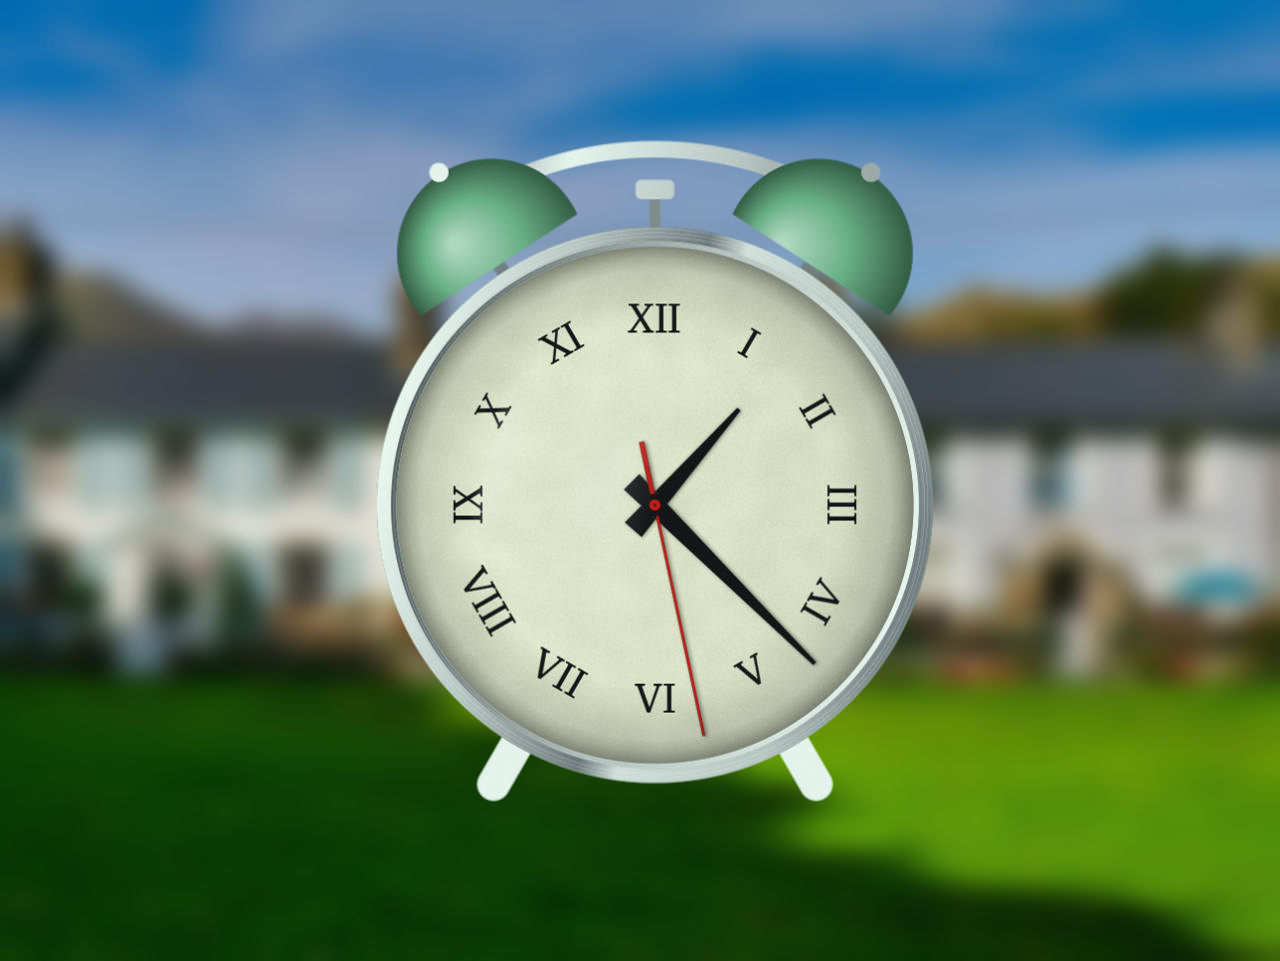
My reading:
h=1 m=22 s=28
